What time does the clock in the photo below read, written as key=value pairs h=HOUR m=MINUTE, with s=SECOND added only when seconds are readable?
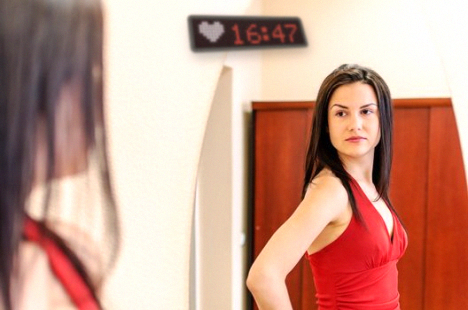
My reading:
h=16 m=47
